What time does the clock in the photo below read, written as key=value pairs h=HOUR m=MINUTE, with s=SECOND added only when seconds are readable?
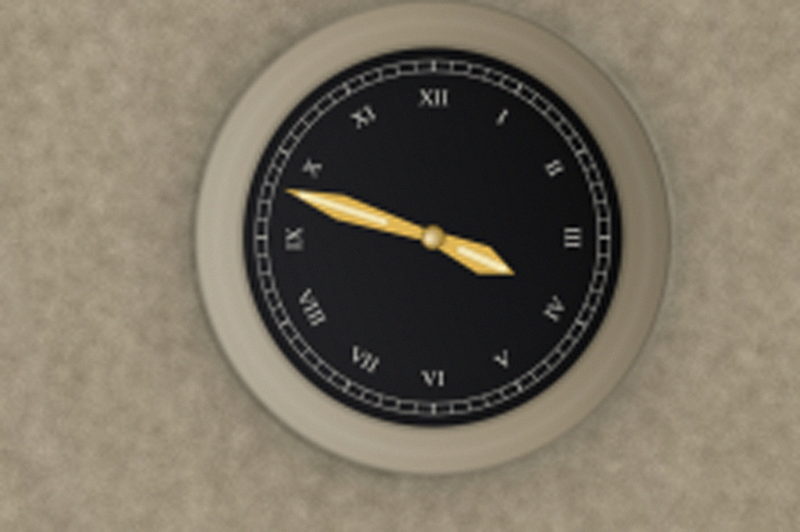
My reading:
h=3 m=48
